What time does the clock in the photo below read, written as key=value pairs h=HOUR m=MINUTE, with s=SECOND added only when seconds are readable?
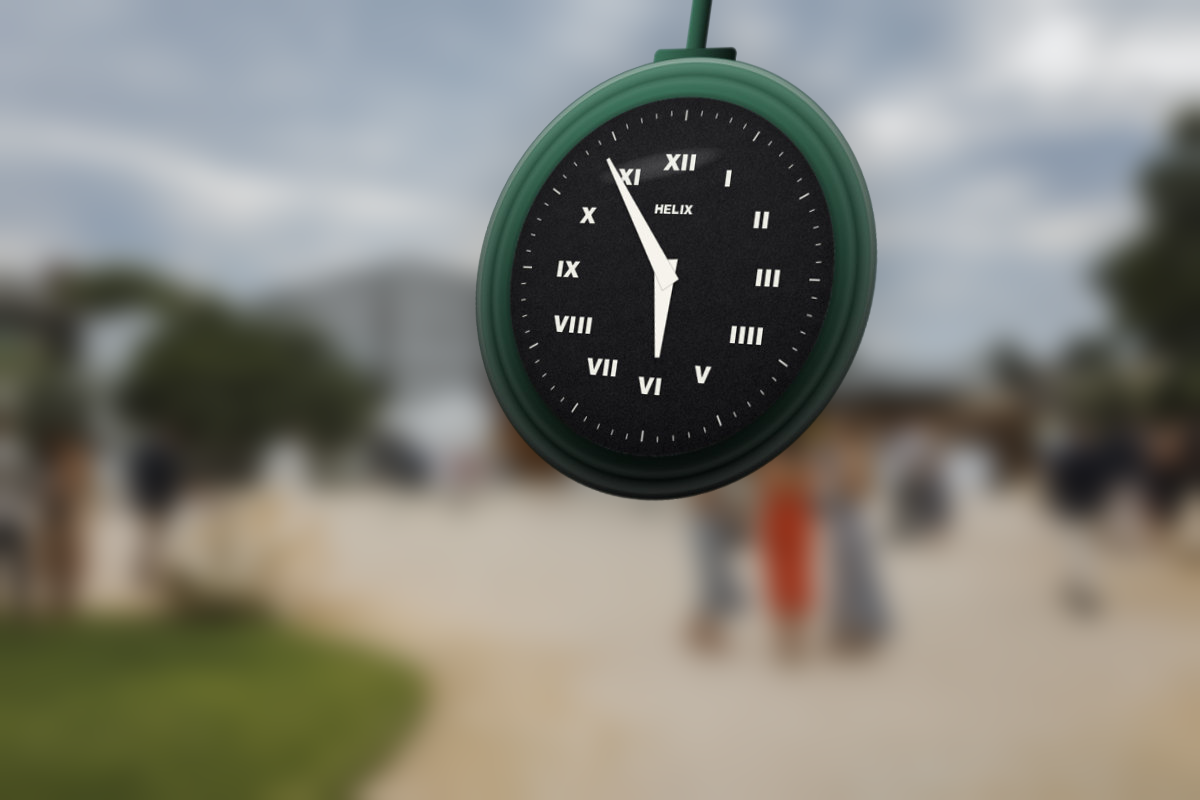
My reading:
h=5 m=54
